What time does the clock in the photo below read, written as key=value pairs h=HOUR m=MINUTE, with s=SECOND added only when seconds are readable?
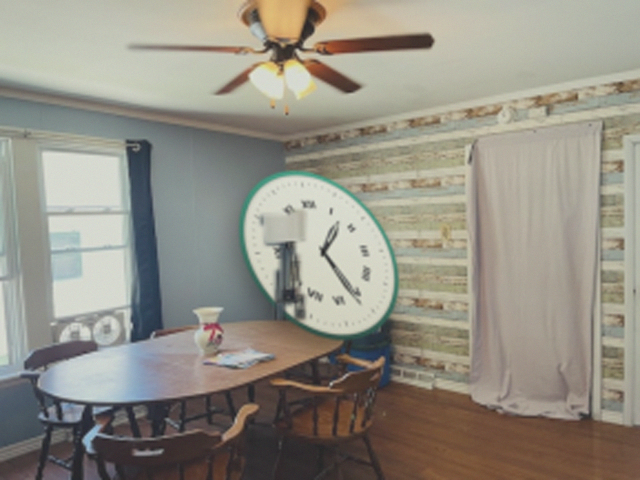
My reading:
h=1 m=26
